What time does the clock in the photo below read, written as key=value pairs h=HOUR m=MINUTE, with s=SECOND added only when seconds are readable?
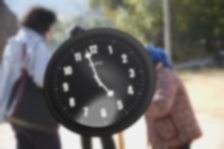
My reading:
h=4 m=58
